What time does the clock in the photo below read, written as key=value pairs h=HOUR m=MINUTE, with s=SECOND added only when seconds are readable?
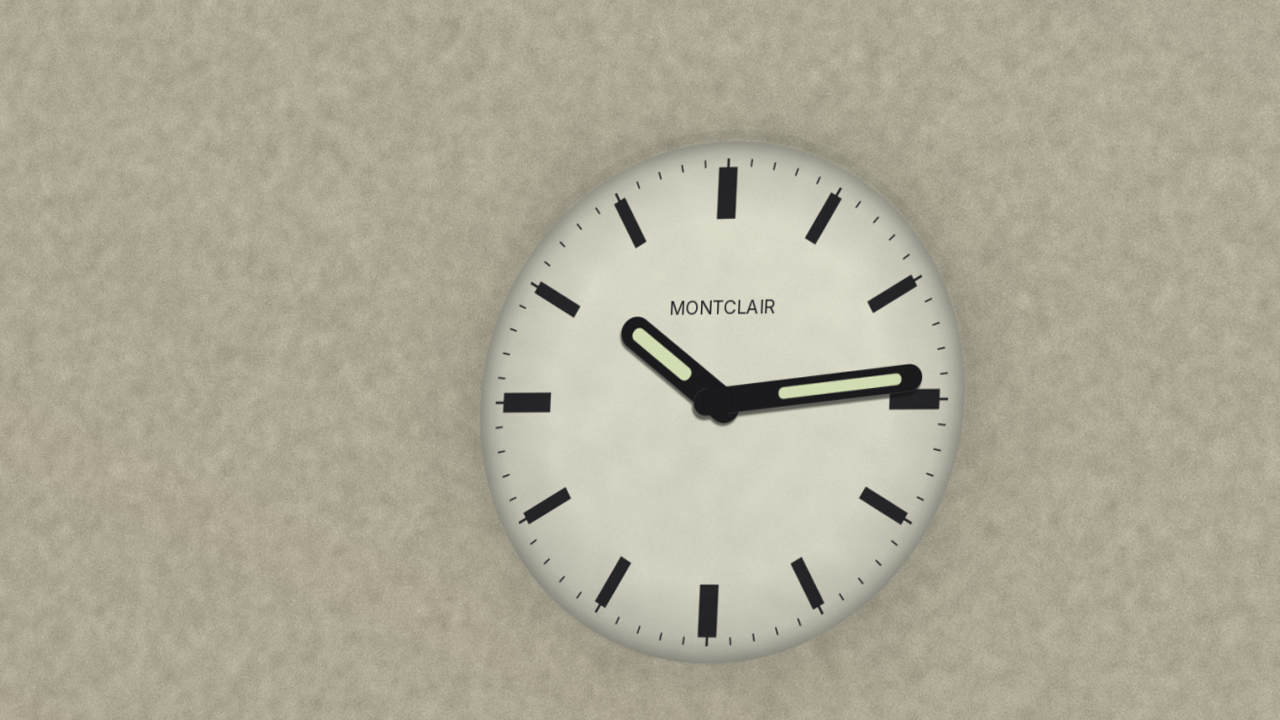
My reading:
h=10 m=14
